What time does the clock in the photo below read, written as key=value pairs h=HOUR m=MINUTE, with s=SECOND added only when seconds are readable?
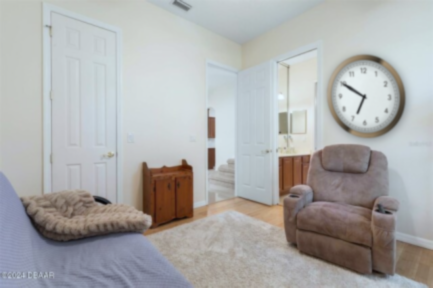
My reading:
h=6 m=50
